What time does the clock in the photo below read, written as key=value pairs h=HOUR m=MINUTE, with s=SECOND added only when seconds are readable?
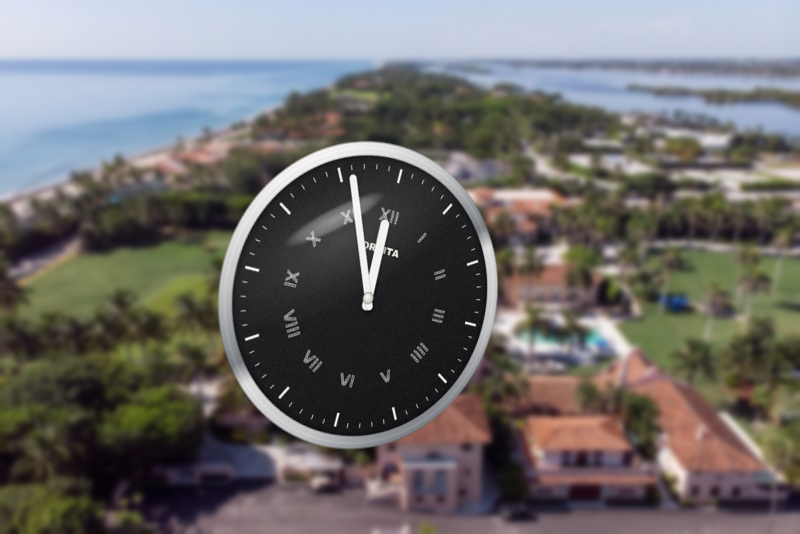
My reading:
h=11 m=56
